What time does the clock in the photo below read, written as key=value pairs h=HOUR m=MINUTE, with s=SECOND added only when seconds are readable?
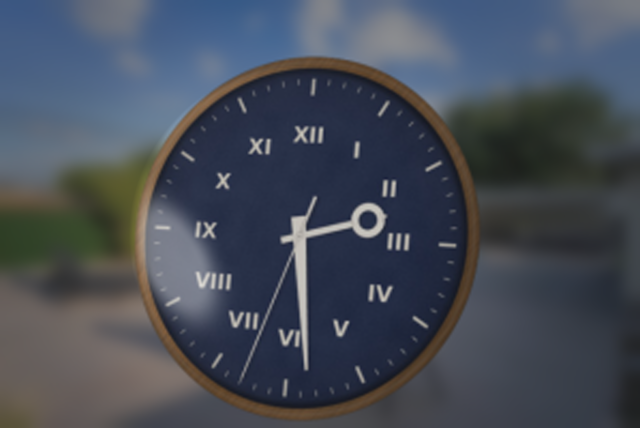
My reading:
h=2 m=28 s=33
